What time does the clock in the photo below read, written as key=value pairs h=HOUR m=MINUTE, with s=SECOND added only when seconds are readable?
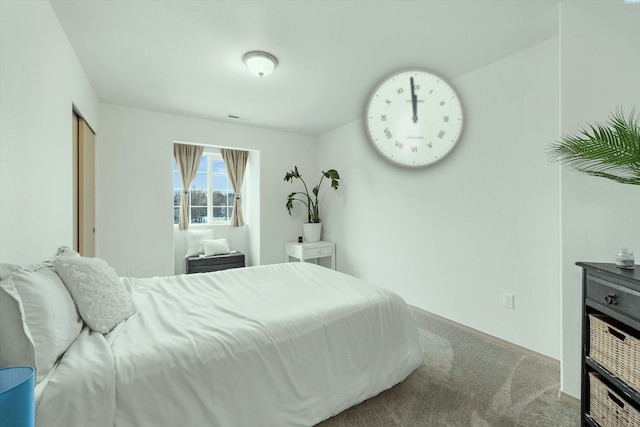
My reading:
h=11 m=59
